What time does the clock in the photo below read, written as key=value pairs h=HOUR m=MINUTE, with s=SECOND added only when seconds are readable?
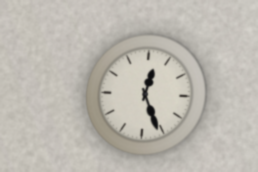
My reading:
h=12 m=26
